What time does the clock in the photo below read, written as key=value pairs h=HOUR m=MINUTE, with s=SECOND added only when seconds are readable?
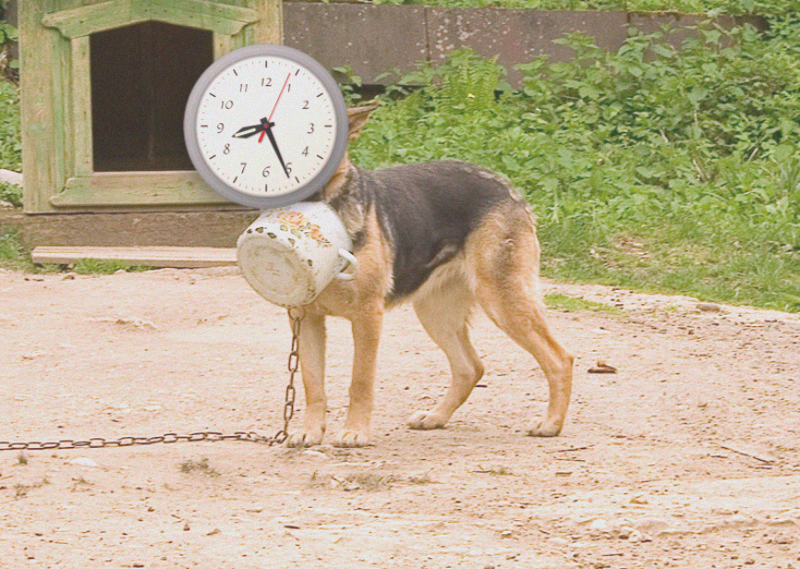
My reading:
h=8 m=26 s=4
